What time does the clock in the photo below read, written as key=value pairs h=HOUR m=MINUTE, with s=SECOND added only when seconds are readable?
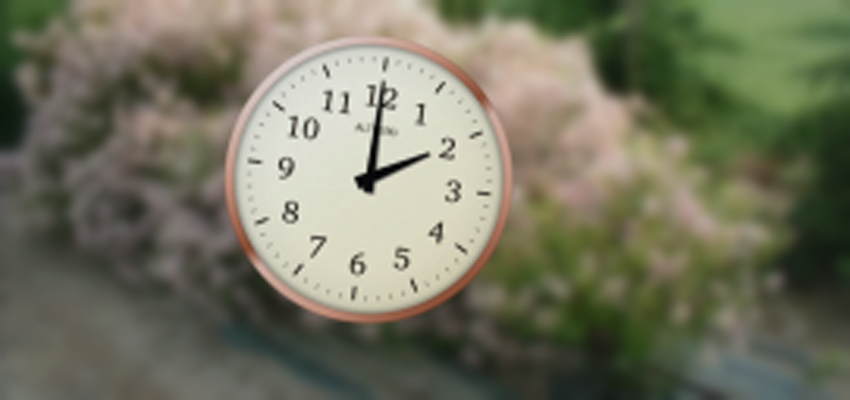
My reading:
h=2 m=0
